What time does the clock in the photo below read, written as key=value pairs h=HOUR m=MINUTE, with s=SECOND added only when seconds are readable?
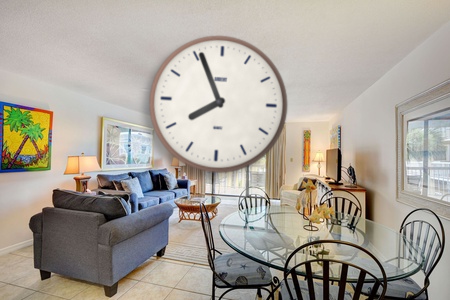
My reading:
h=7 m=56
